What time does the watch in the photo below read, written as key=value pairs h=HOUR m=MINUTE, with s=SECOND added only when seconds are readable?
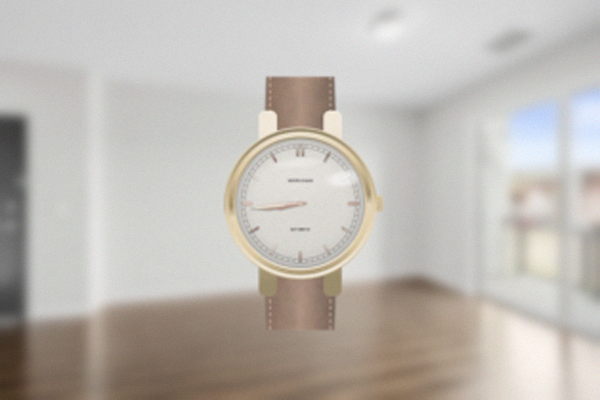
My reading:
h=8 m=44
